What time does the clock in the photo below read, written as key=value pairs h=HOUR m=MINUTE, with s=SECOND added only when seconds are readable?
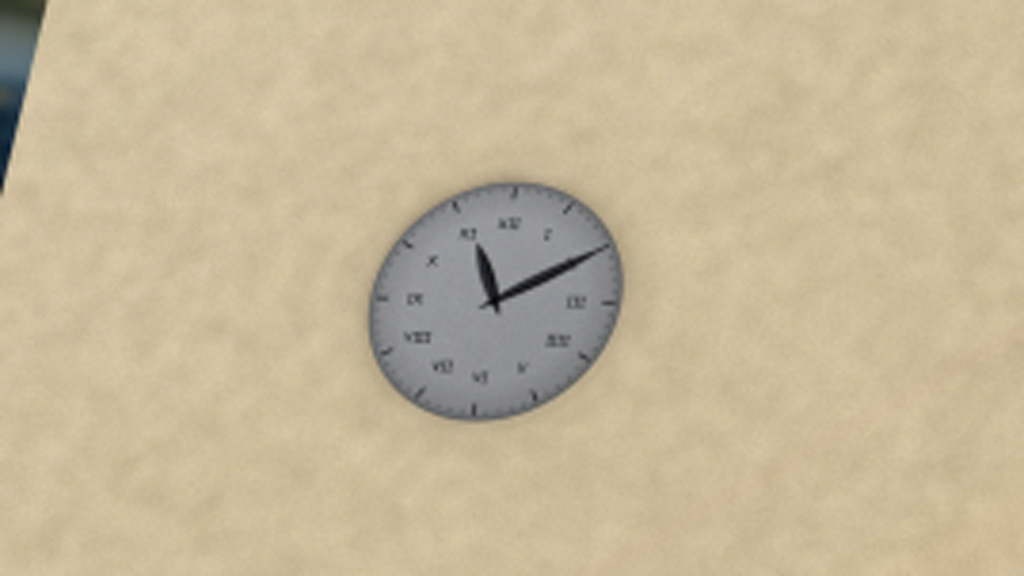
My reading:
h=11 m=10
